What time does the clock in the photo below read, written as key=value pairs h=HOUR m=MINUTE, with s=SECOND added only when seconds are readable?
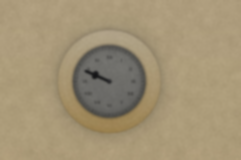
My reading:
h=9 m=49
